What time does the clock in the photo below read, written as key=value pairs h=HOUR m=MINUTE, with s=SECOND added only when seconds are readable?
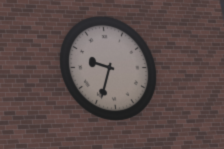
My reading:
h=9 m=34
